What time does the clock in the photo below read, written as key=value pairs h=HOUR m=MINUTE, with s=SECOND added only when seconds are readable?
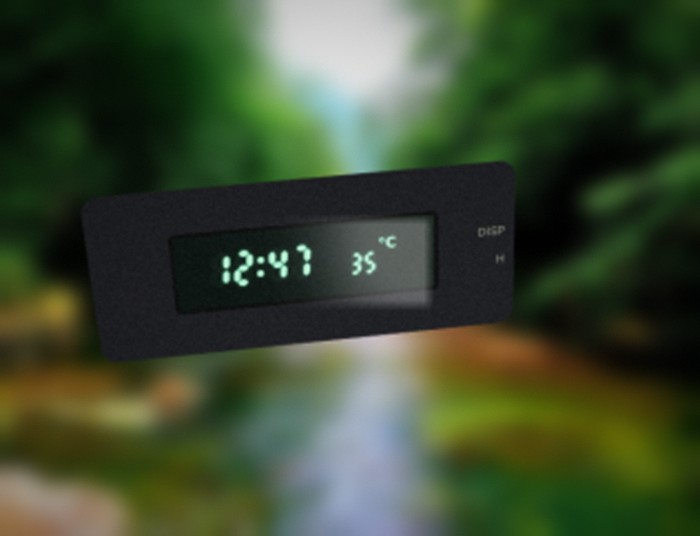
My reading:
h=12 m=47
